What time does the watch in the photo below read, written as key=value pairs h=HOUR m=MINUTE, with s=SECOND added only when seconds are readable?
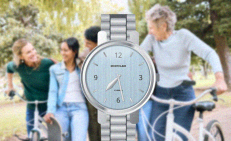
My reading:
h=7 m=28
